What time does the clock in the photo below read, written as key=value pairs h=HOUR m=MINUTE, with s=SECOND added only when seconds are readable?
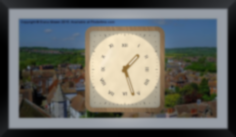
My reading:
h=1 m=27
